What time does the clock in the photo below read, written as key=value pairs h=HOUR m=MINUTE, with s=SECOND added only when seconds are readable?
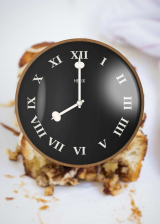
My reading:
h=8 m=0
